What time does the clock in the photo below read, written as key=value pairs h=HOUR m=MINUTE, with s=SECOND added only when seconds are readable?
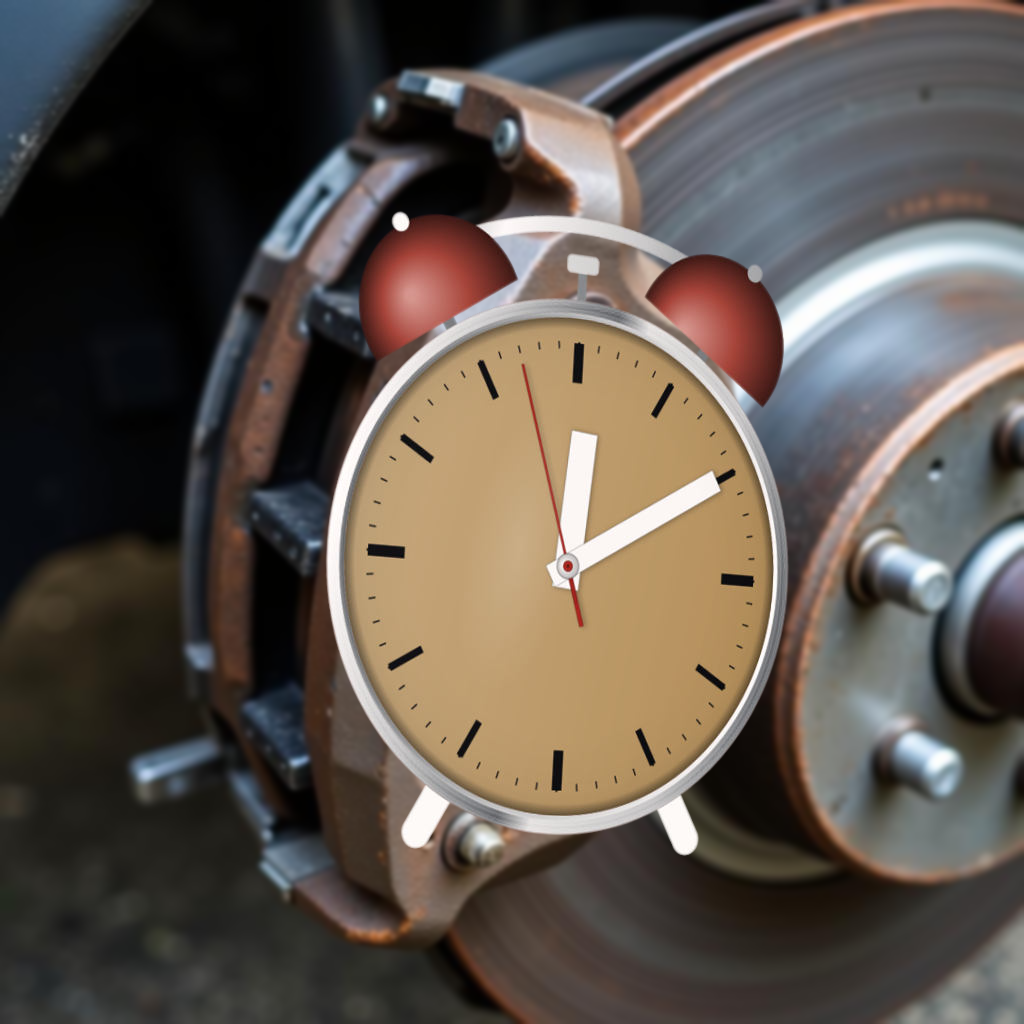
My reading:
h=12 m=9 s=57
